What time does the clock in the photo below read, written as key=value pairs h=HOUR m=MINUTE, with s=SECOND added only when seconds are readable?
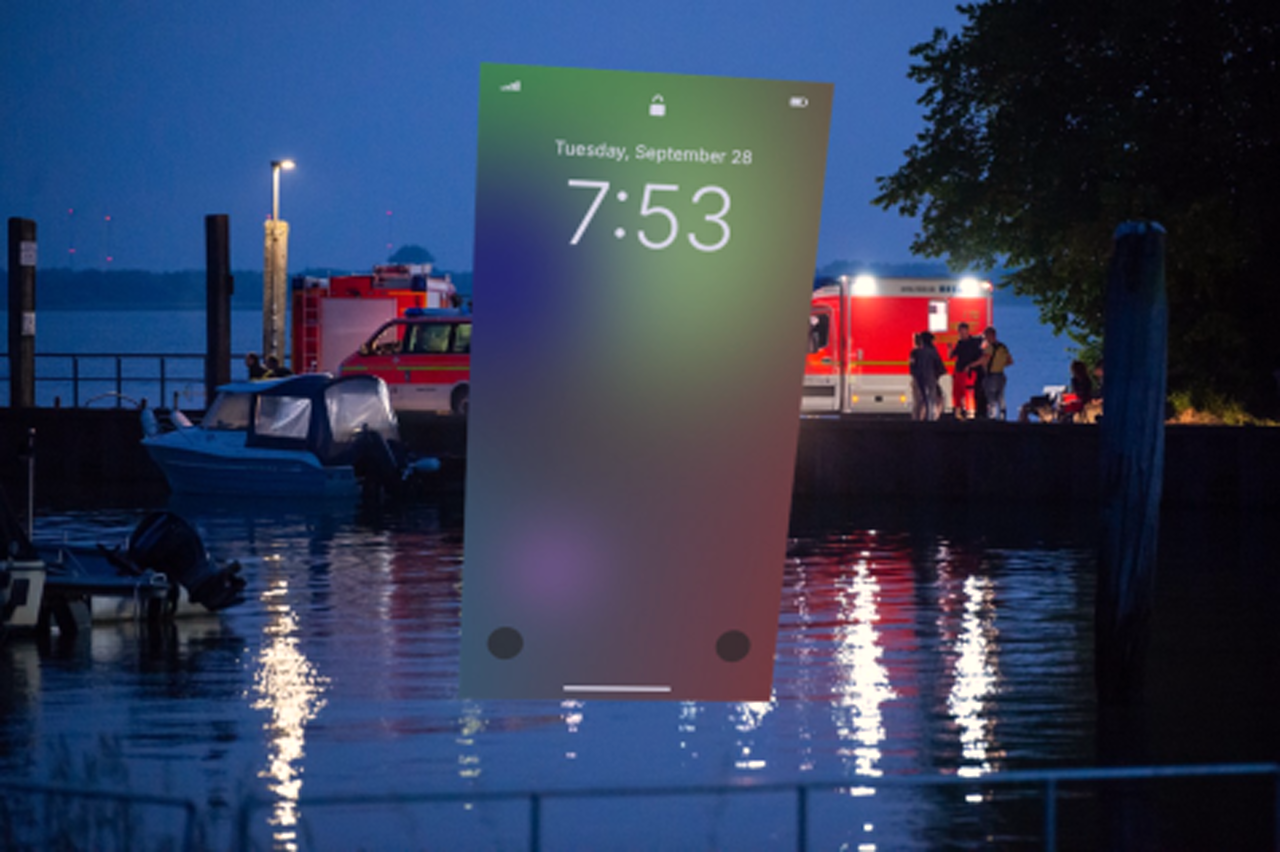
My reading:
h=7 m=53
